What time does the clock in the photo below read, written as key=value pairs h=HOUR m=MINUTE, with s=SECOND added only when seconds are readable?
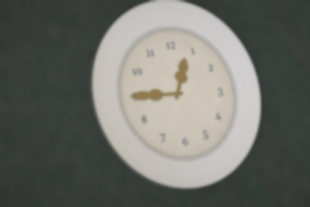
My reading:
h=12 m=45
